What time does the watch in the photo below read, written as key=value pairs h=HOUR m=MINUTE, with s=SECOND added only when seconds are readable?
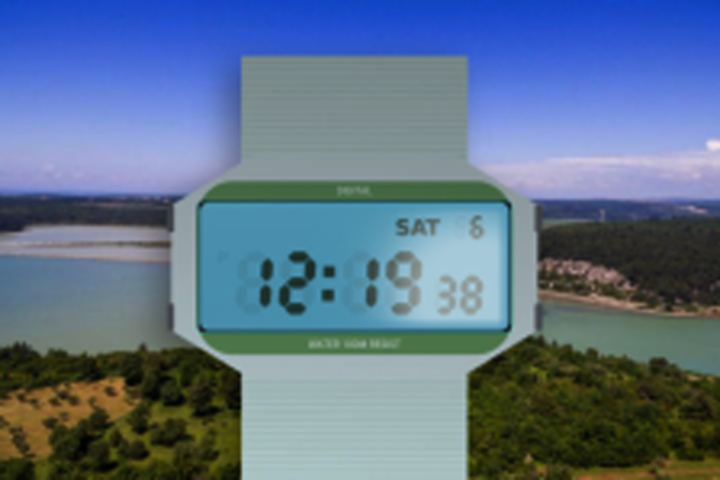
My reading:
h=12 m=19 s=38
